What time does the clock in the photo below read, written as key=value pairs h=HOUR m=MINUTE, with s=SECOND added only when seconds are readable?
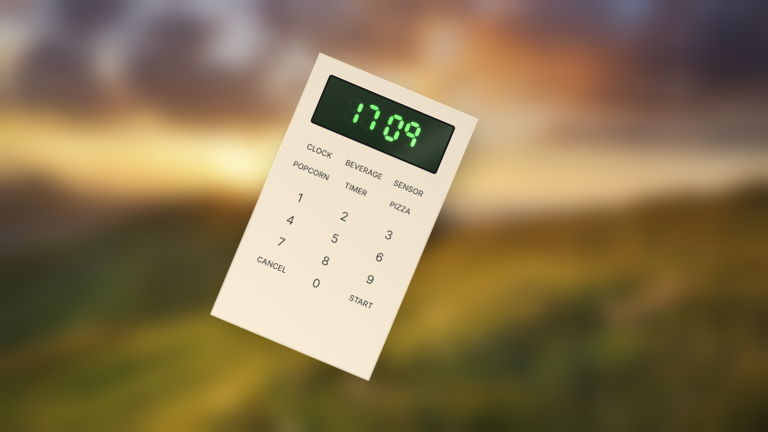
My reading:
h=17 m=9
